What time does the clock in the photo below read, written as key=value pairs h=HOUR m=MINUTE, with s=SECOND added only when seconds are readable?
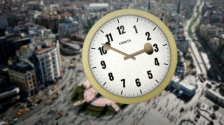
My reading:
h=2 m=52
